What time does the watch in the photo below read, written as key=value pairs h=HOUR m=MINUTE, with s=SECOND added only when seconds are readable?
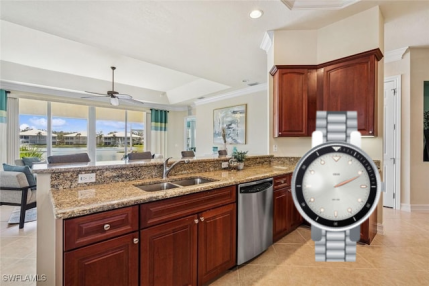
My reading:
h=2 m=11
